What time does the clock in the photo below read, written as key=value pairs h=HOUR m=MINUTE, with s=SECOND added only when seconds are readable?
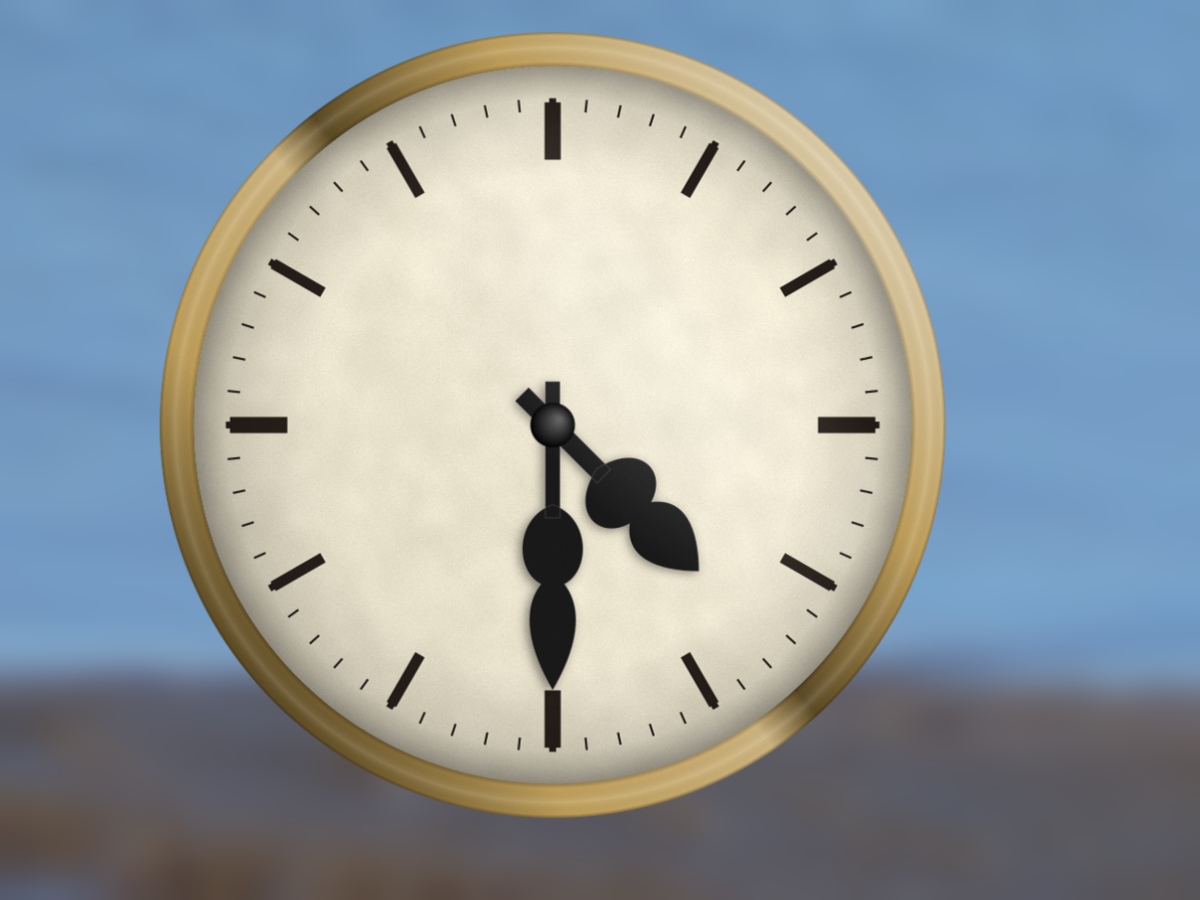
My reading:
h=4 m=30
